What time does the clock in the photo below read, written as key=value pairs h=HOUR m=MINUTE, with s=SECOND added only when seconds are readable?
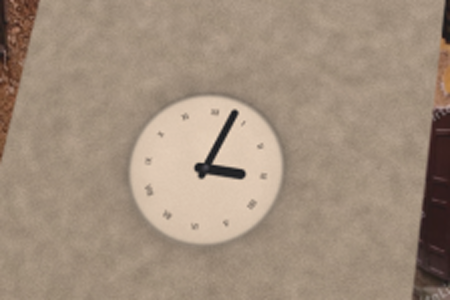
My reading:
h=3 m=3
